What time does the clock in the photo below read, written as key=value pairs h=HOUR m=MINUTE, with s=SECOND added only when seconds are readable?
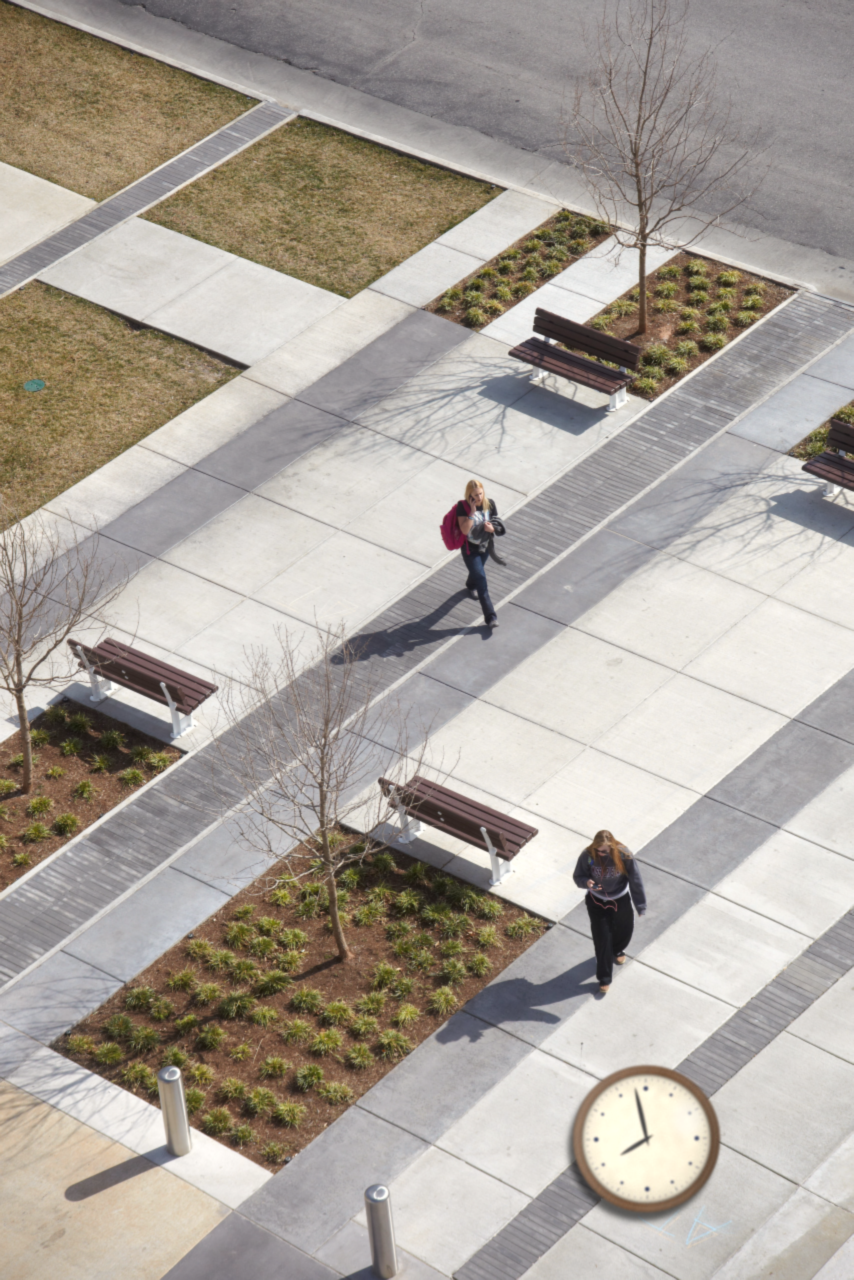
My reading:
h=7 m=58
